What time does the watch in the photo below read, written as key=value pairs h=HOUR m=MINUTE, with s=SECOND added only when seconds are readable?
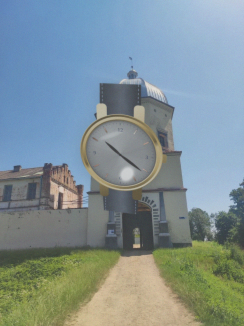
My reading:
h=10 m=21
